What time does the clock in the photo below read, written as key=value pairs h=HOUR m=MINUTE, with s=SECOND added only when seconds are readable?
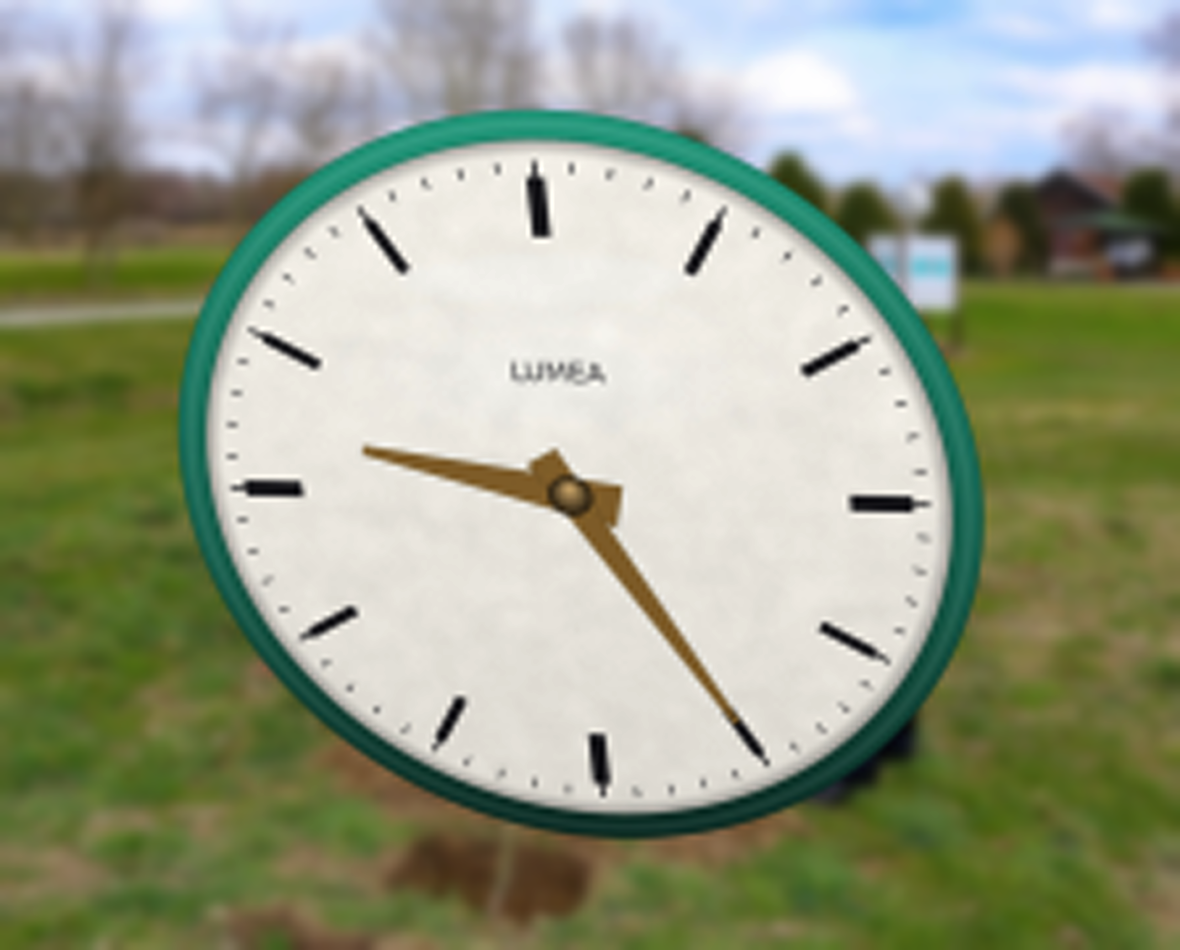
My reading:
h=9 m=25
